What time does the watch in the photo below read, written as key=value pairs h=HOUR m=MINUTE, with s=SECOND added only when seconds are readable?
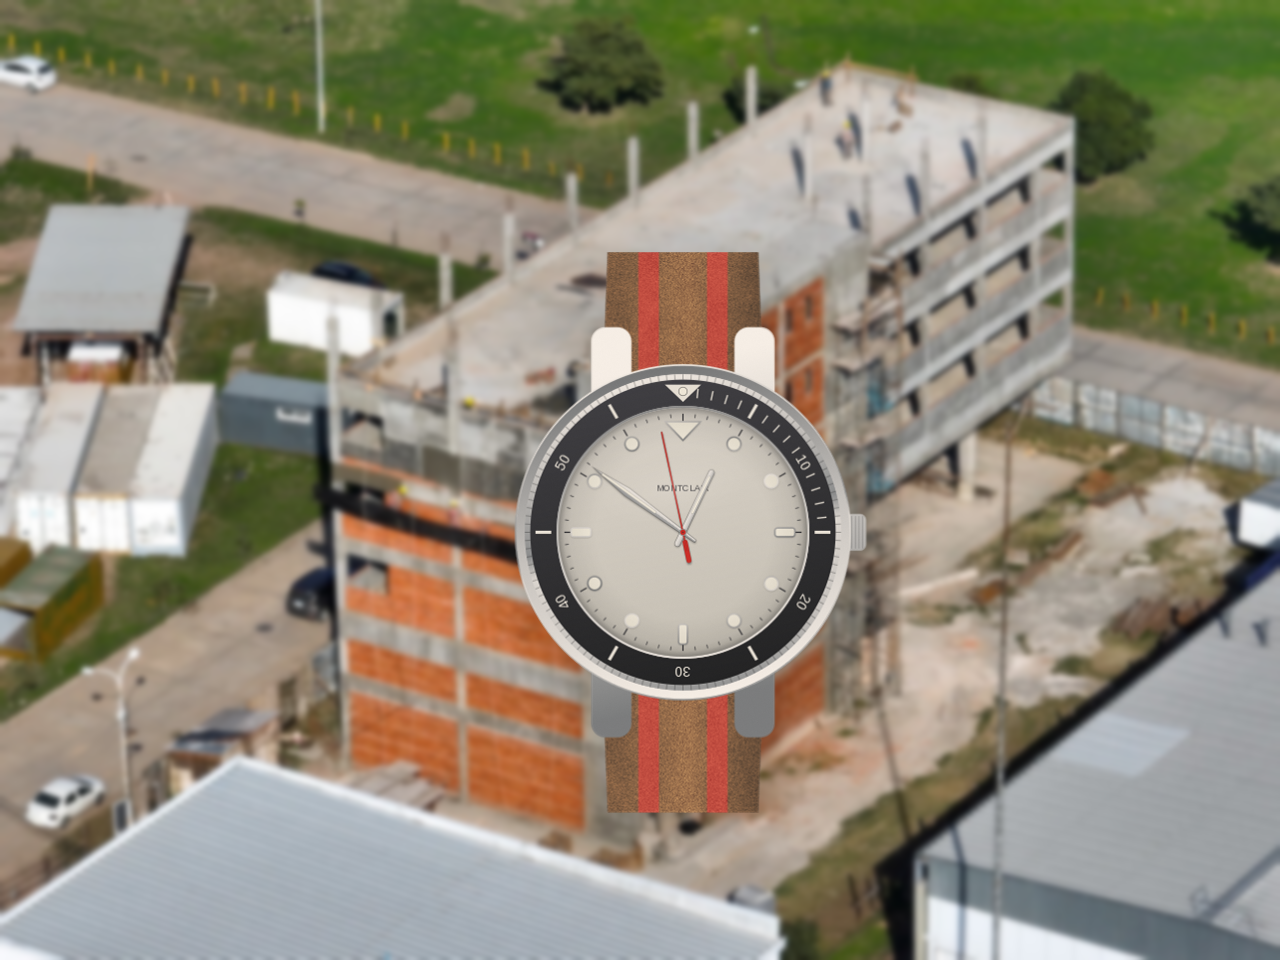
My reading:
h=12 m=50 s=58
